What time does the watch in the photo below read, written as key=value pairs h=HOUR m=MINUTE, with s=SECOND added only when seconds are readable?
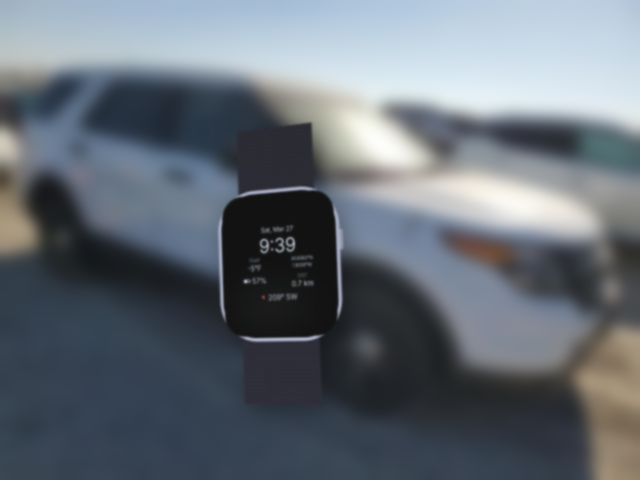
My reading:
h=9 m=39
